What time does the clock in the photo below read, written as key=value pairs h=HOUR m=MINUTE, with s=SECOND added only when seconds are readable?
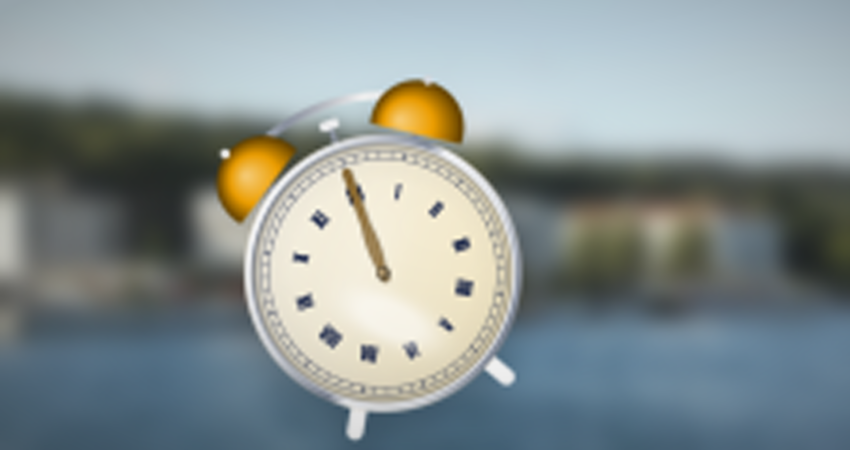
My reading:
h=12 m=0
